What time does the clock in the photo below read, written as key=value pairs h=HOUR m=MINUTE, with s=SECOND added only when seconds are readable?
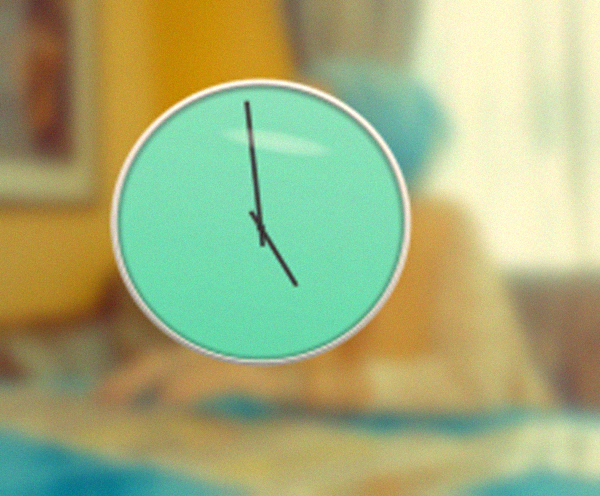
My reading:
h=4 m=59
